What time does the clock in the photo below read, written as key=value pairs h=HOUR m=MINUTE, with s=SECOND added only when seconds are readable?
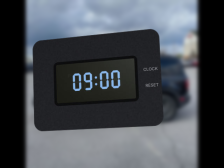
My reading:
h=9 m=0
